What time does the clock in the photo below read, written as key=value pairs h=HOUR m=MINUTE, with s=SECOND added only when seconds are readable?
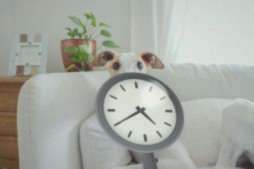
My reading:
h=4 m=40
